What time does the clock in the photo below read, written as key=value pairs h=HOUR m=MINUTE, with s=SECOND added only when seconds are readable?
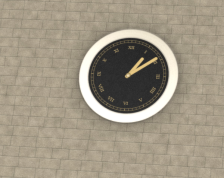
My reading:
h=1 m=9
